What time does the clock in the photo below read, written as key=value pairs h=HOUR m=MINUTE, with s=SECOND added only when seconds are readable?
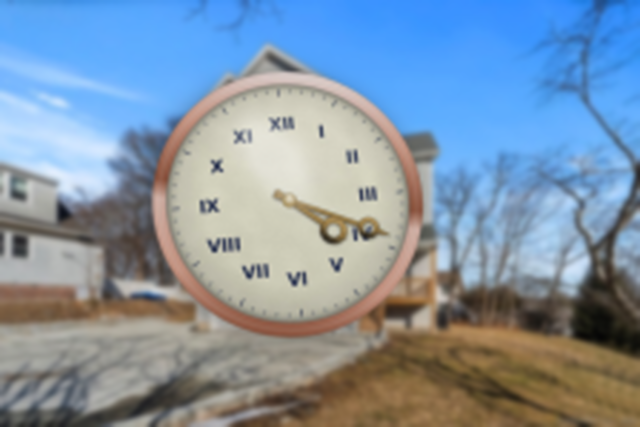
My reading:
h=4 m=19
